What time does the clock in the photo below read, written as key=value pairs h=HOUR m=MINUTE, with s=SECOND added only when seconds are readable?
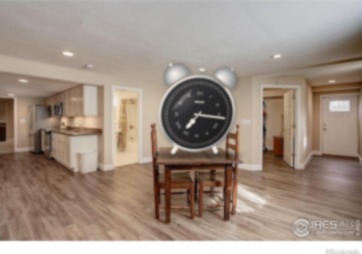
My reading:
h=7 m=16
